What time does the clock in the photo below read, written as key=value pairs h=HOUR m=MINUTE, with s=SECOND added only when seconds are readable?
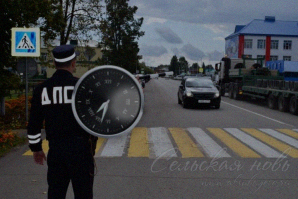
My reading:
h=7 m=33
